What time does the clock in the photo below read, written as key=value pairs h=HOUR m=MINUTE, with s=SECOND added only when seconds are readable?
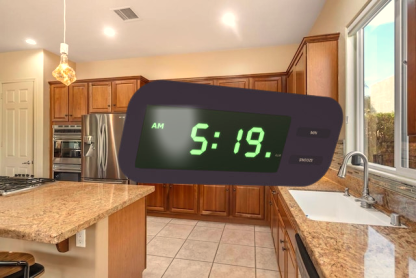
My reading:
h=5 m=19
